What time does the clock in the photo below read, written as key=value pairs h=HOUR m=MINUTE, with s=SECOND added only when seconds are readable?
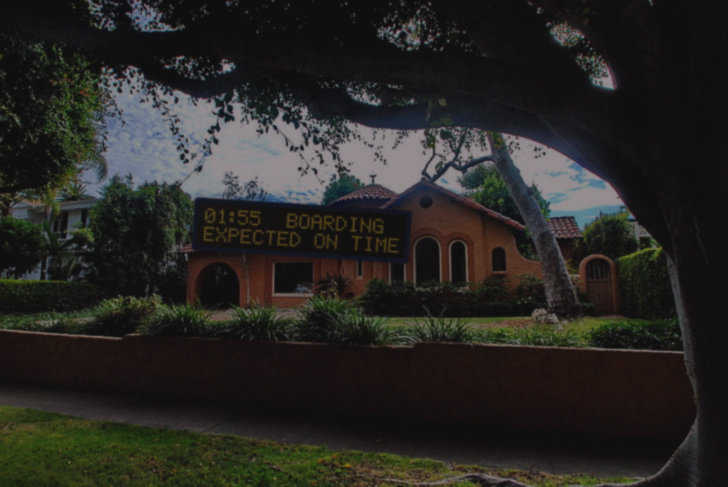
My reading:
h=1 m=55
